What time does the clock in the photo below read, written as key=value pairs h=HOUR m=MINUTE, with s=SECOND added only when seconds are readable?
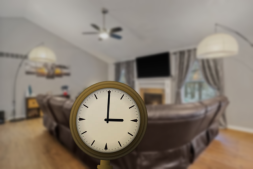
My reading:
h=3 m=0
